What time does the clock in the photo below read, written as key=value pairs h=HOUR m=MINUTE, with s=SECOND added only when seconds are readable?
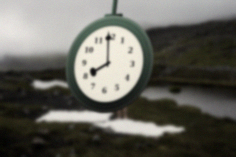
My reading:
h=7 m=59
